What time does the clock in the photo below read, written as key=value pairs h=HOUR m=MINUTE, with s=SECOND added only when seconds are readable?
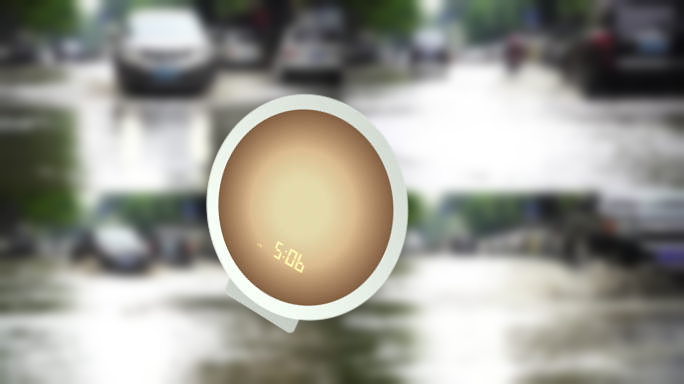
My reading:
h=5 m=6
